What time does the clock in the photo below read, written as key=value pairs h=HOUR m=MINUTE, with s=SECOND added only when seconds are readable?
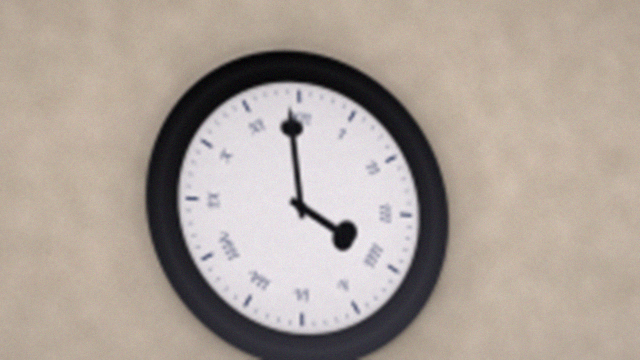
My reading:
h=3 m=59
